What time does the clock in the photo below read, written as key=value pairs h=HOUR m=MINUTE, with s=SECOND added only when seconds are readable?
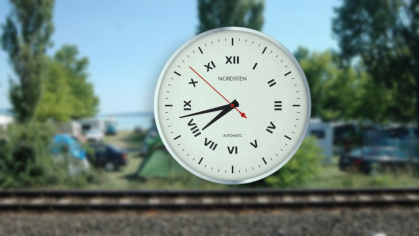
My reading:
h=7 m=42 s=52
